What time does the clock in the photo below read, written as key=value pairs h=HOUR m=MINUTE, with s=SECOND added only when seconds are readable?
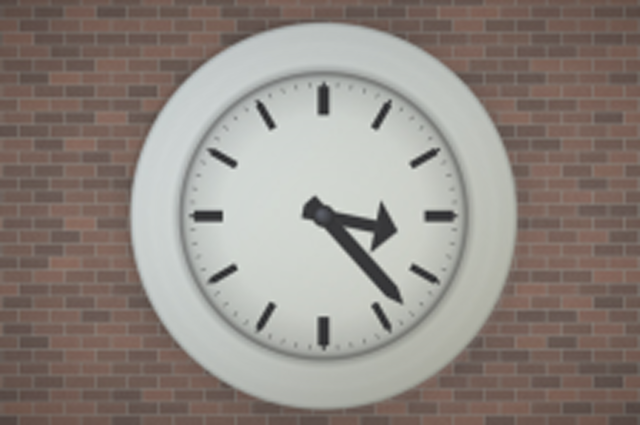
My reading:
h=3 m=23
